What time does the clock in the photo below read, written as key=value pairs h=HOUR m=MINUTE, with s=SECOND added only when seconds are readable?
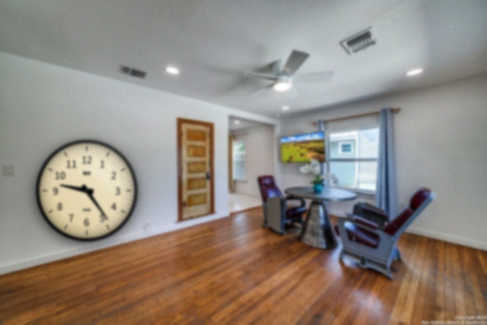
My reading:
h=9 m=24
